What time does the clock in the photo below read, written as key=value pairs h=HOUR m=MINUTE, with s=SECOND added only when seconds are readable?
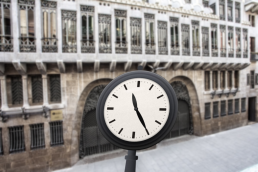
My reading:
h=11 m=25
